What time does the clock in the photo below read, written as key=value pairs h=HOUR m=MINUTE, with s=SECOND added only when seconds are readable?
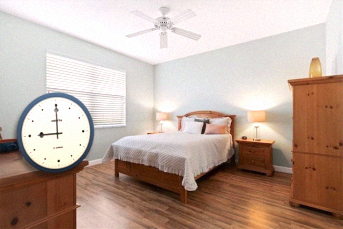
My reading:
h=9 m=0
